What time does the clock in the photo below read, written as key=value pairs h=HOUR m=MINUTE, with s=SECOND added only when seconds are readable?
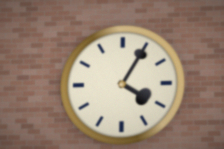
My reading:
h=4 m=5
